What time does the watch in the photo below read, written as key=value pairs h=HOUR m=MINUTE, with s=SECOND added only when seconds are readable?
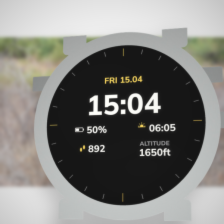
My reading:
h=15 m=4
